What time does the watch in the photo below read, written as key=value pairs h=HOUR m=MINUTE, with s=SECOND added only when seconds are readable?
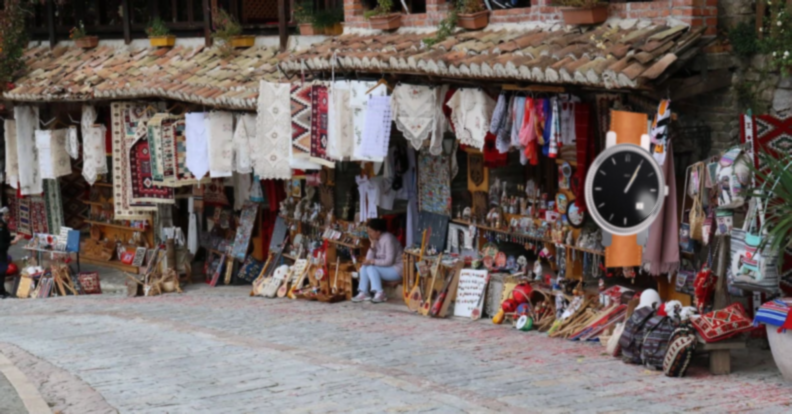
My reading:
h=1 m=5
